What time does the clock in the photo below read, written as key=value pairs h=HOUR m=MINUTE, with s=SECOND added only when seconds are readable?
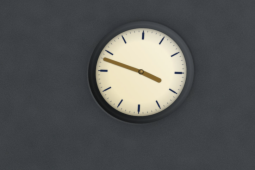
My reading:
h=3 m=48
